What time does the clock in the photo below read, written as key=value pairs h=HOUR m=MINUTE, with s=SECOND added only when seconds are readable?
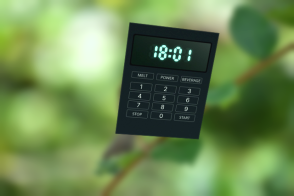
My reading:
h=18 m=1
